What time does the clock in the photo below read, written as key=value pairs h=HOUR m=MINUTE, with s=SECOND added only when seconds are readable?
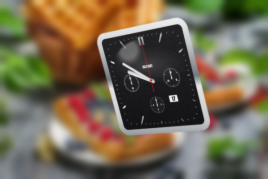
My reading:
h=9 m=51
